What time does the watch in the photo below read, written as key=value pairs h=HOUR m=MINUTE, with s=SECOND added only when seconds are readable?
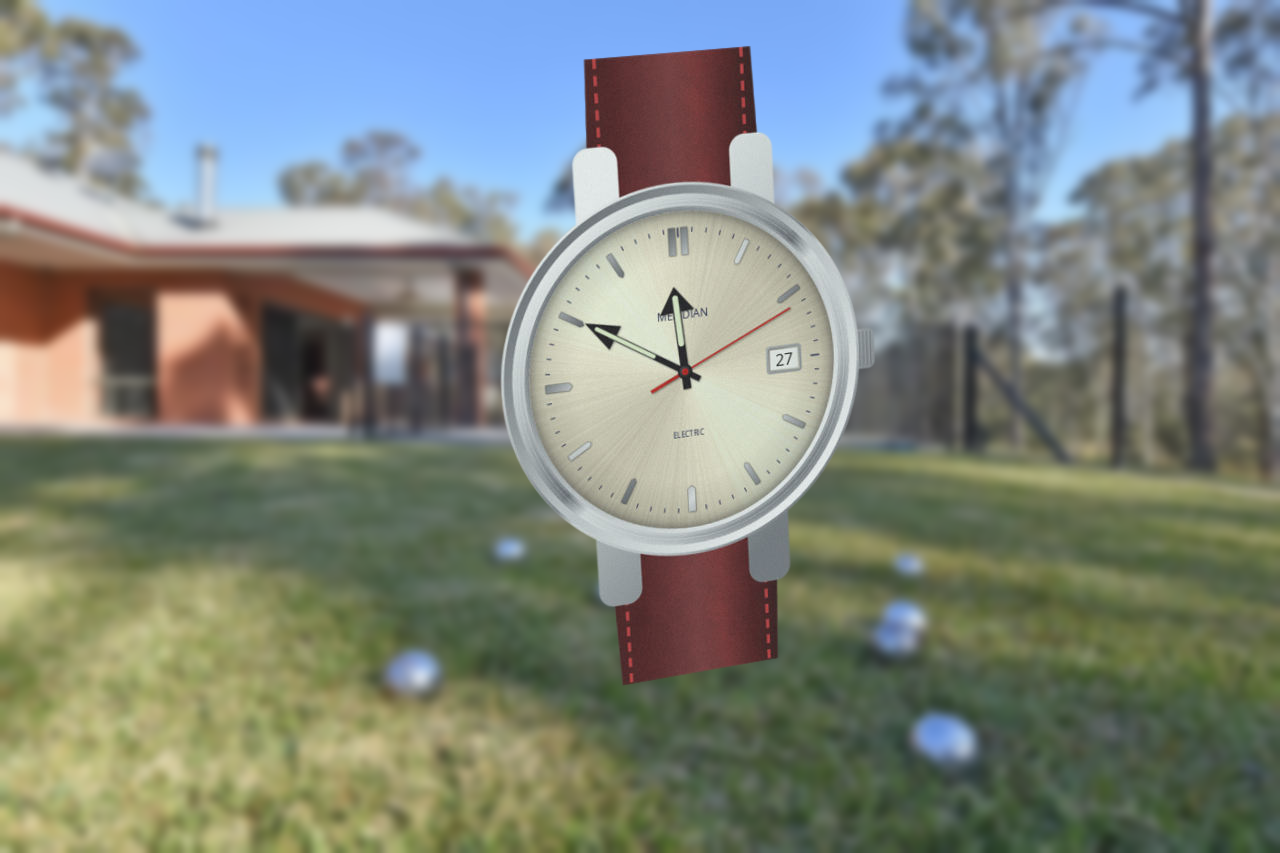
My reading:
h=11 m=50 s=11
